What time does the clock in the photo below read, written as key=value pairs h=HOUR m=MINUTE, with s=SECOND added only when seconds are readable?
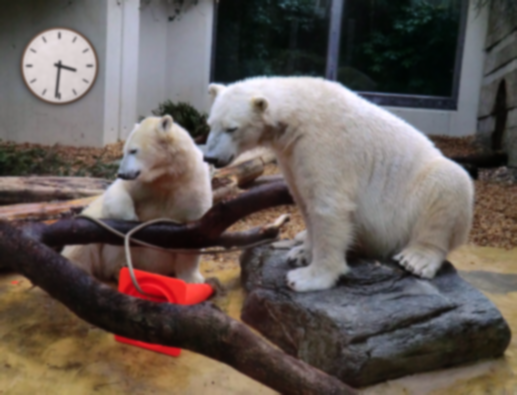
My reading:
h=3 m=31
